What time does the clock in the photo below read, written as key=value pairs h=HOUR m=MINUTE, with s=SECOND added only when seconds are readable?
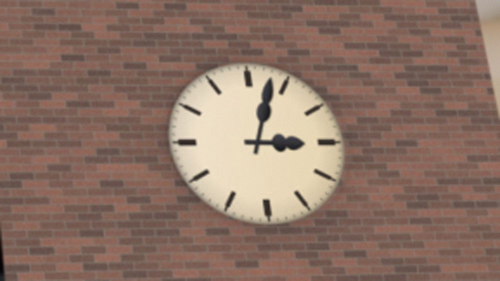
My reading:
h=3 m=3
